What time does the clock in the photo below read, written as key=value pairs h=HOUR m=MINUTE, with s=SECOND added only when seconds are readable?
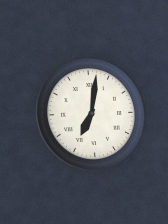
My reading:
h=7 m=2
